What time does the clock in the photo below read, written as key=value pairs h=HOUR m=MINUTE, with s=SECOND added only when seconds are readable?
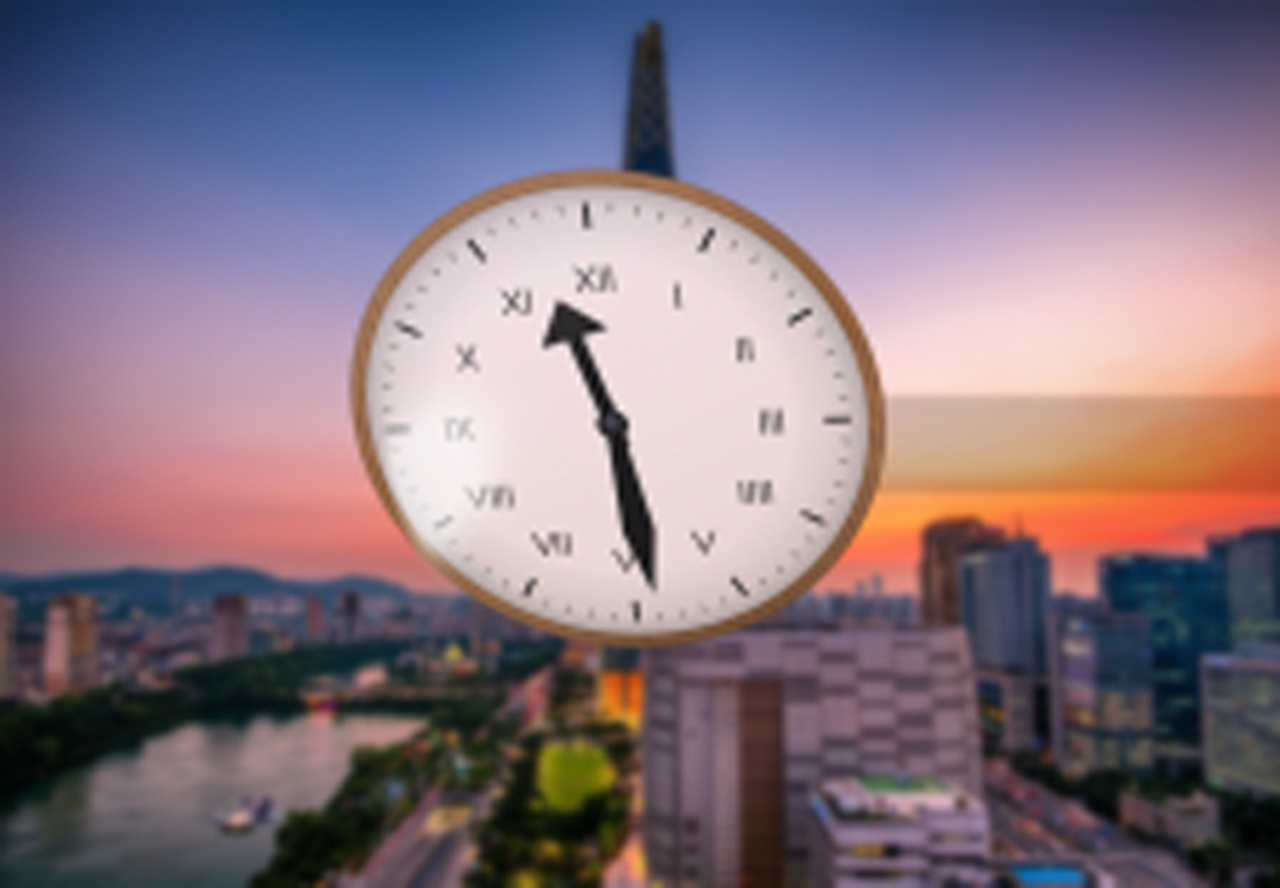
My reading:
h=11 m=29
